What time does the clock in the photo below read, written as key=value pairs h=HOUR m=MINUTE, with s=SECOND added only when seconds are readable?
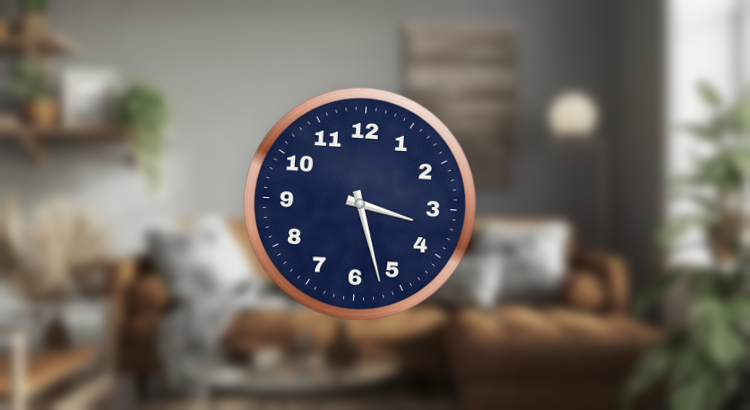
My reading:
h=3 m=27
